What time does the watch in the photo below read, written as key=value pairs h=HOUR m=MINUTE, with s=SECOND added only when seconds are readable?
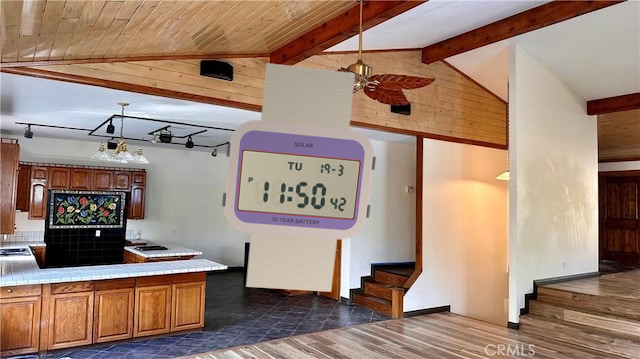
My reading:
h=11 m=50 s=42
